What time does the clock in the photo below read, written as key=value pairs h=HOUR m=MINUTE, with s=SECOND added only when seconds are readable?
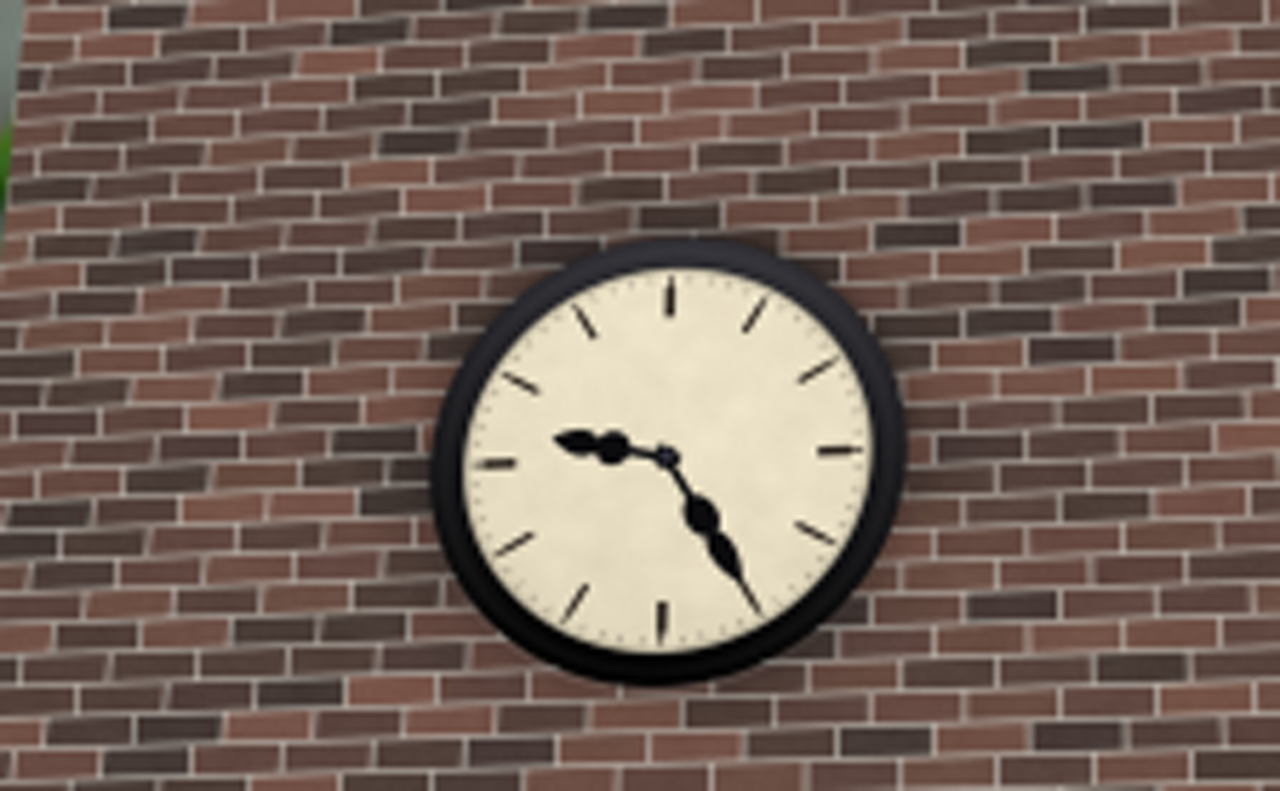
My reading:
h=9 m=25
